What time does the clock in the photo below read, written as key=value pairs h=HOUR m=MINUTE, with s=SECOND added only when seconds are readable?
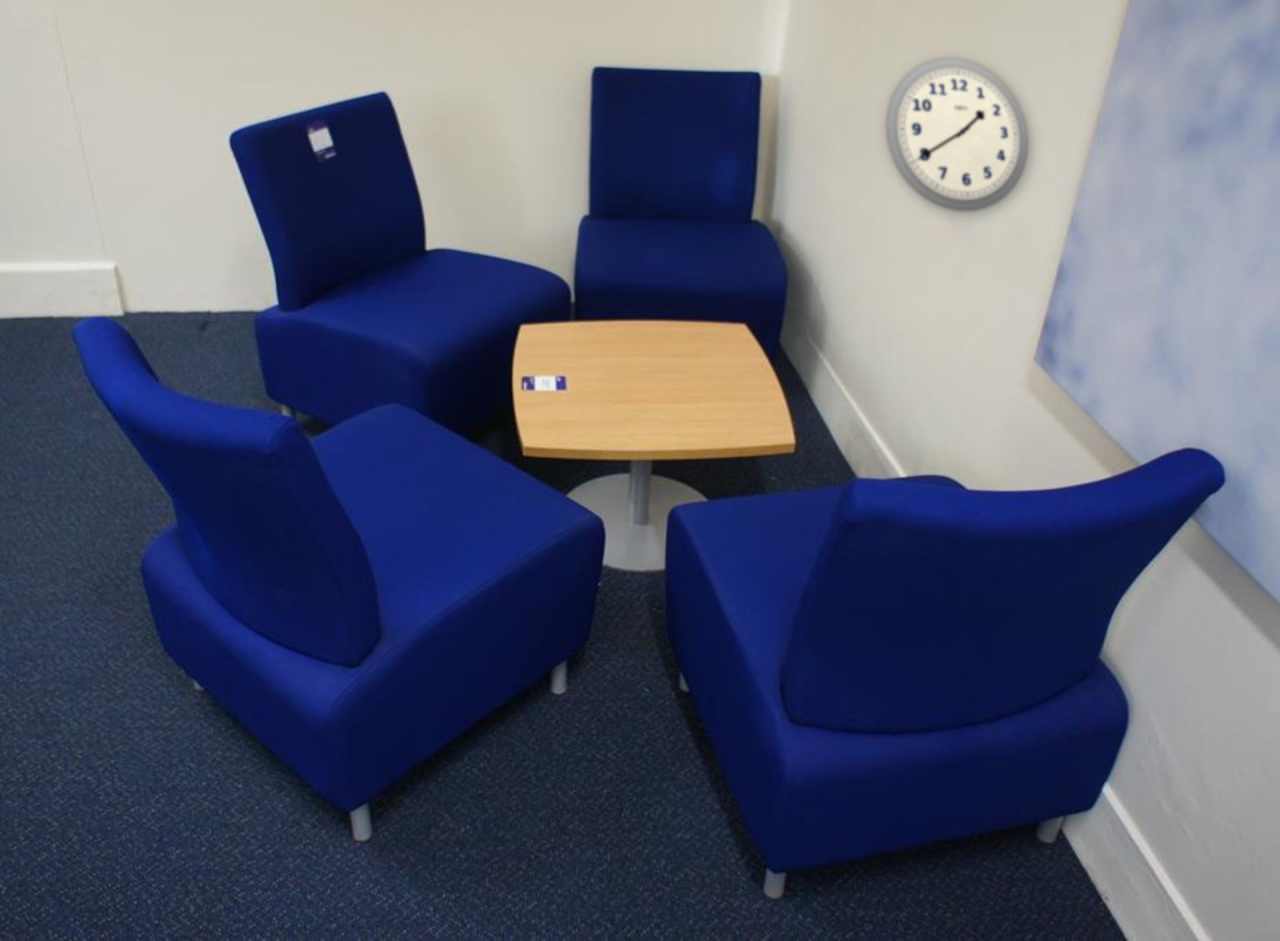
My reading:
h=1 m=40
